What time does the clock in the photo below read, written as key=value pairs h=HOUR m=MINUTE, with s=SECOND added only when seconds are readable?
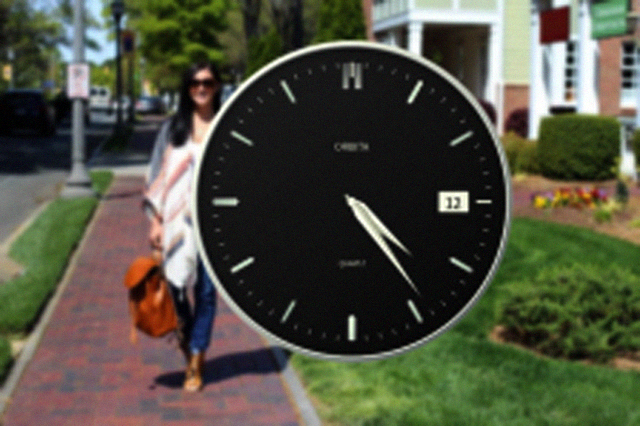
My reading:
h=4 m=24
